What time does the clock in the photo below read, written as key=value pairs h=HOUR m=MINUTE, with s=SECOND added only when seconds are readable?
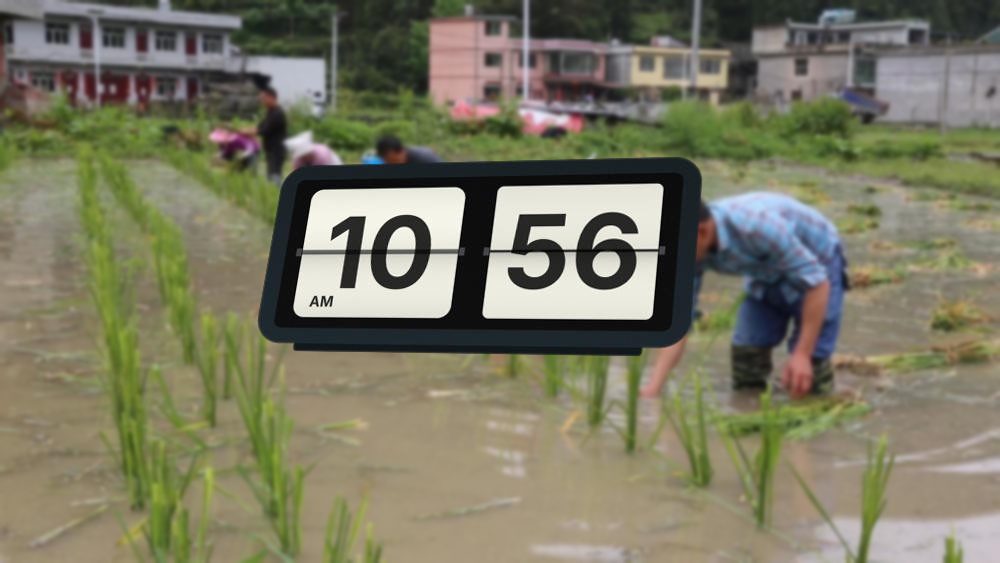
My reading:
h=10 m=56
